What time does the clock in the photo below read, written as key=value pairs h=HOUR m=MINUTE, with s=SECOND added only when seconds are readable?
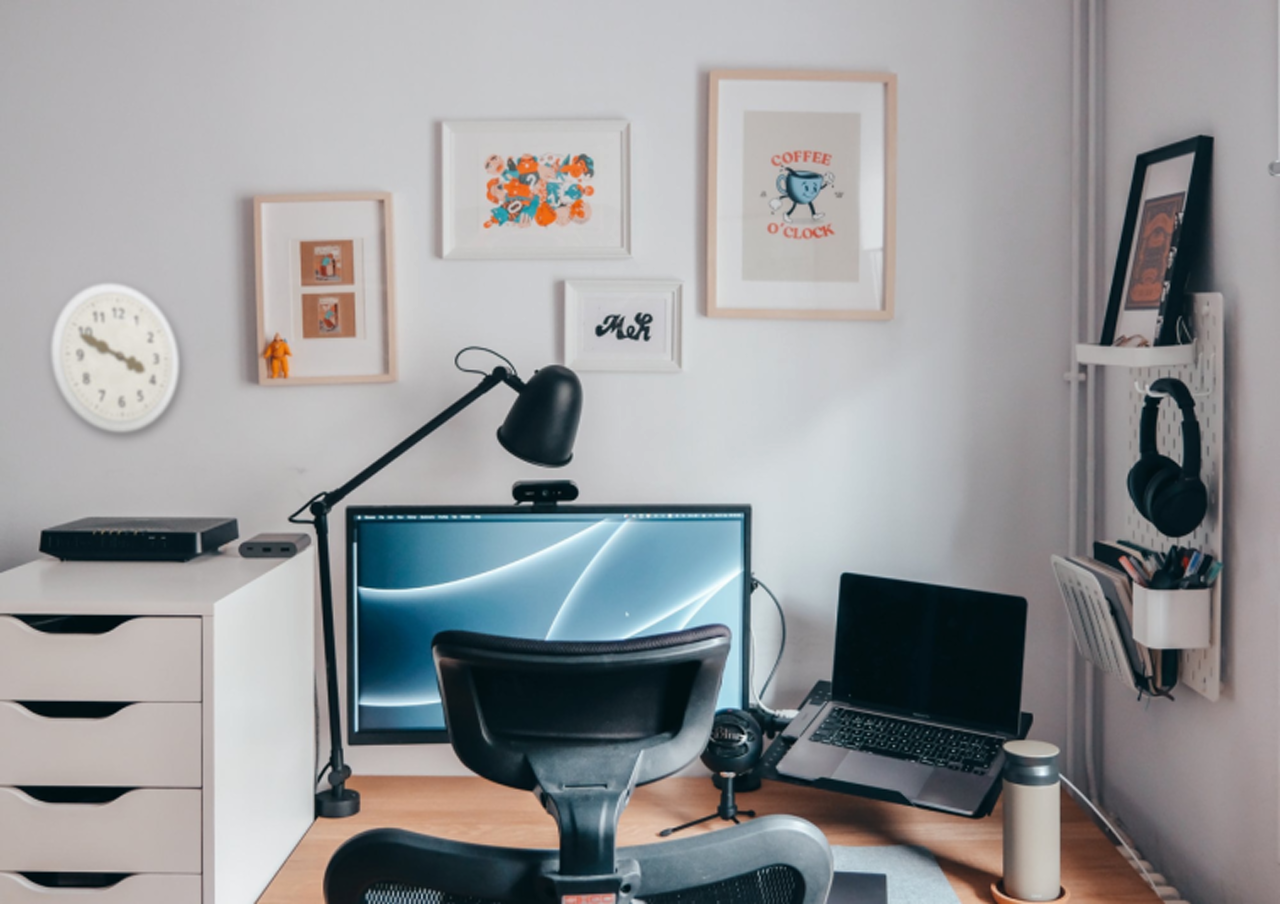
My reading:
h=3 m=49
